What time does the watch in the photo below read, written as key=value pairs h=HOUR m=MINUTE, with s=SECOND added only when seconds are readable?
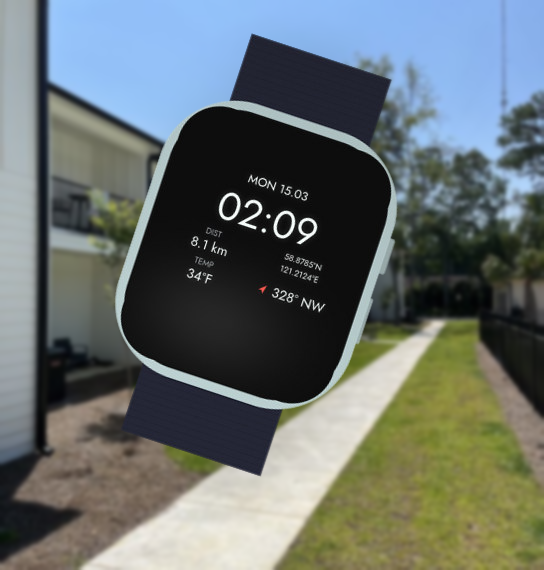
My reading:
h=2 m=9
